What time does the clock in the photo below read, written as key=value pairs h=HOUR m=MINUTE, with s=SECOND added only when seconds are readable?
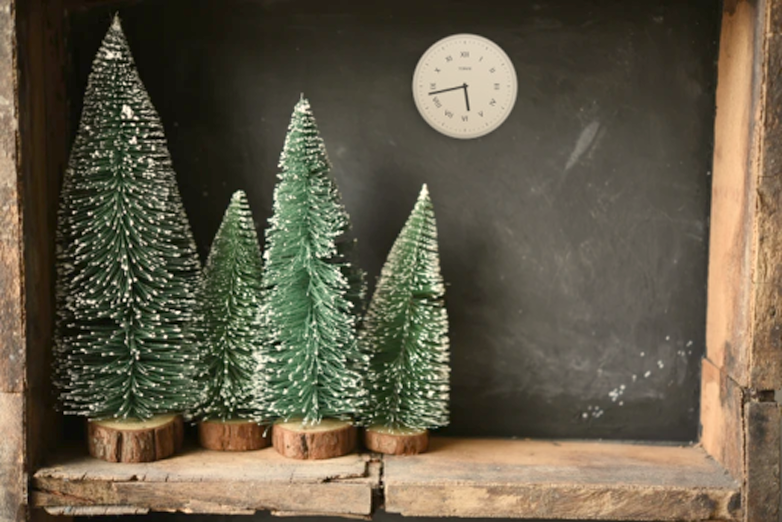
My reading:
h=5 m=43
